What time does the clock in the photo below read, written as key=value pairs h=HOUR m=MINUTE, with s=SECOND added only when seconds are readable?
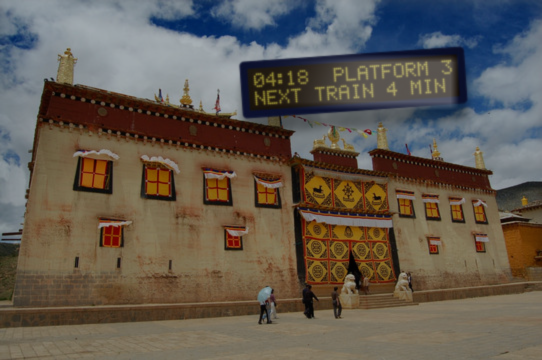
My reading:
h=4 m=18
